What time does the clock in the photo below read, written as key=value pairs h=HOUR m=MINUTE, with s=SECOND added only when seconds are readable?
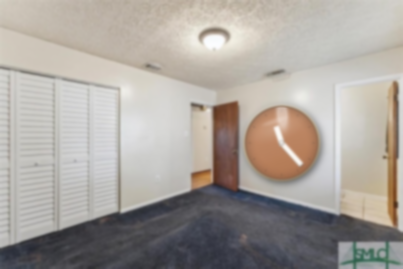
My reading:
h=11 m=23
